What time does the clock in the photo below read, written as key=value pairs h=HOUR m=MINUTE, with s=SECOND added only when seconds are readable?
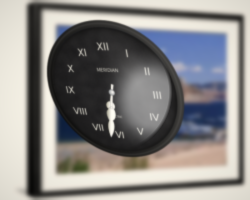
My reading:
h=6 m=32
